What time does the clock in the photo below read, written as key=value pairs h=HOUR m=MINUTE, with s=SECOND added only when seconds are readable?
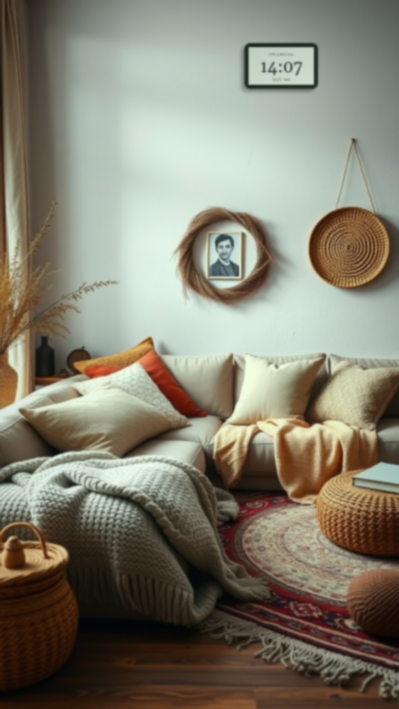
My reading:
h=14 m=7
